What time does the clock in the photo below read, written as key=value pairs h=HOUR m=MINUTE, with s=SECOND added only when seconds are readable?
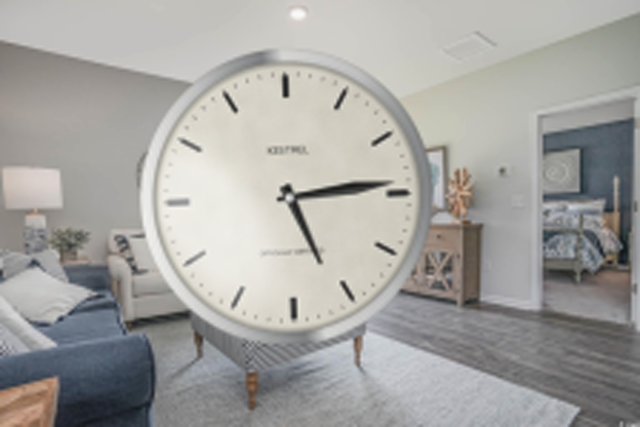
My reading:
h=5 m=14
